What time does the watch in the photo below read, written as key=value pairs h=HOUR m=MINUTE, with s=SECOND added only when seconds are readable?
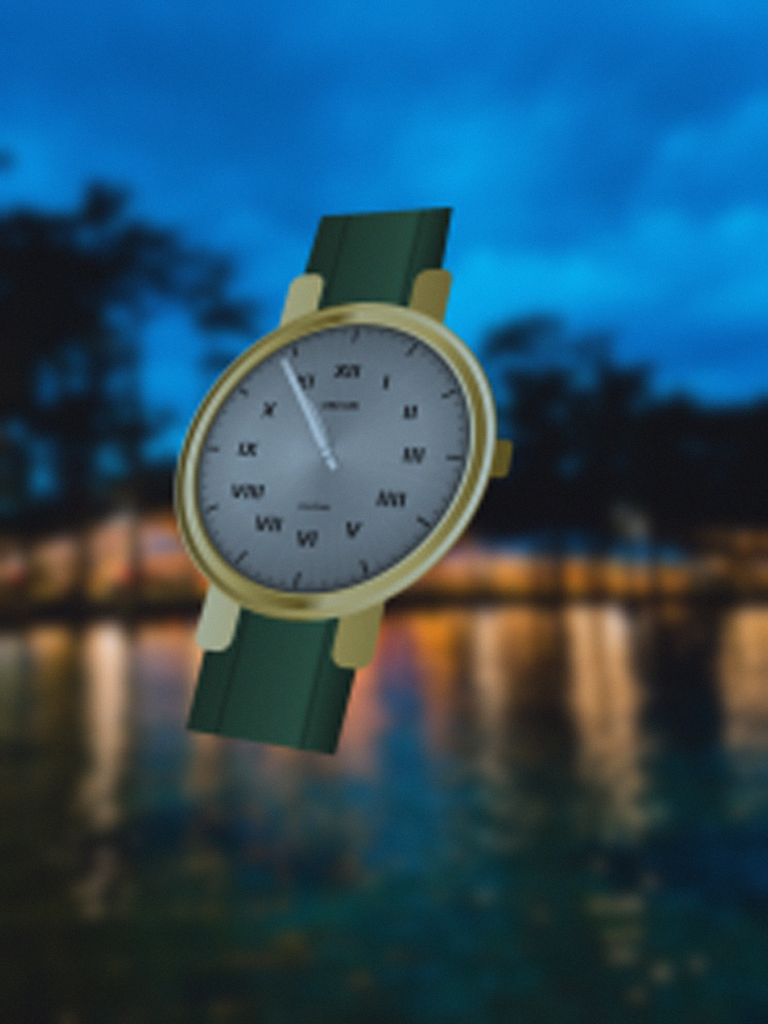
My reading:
h=10 m=54
